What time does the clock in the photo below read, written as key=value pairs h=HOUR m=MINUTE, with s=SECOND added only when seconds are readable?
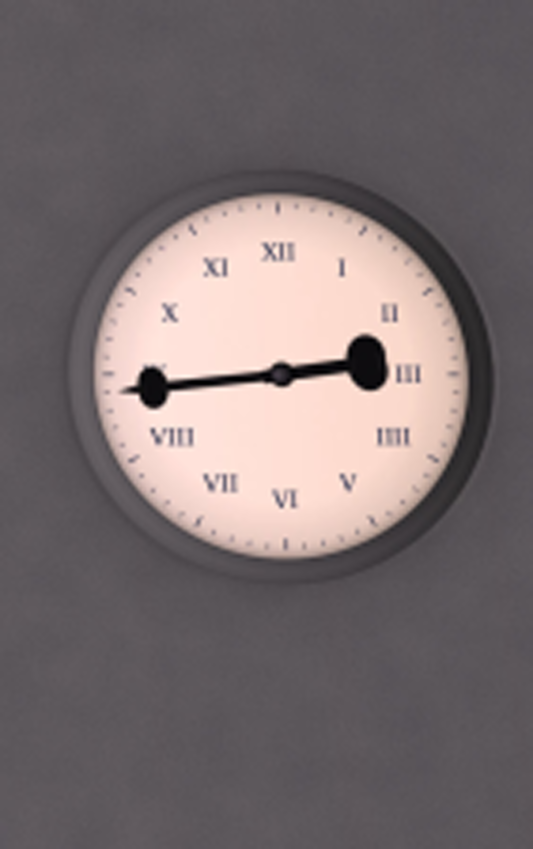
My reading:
h=2 m=44
